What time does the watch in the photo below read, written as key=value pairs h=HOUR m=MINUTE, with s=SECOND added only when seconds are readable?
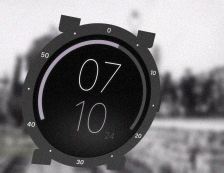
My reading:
h=7 m=10 s=24
